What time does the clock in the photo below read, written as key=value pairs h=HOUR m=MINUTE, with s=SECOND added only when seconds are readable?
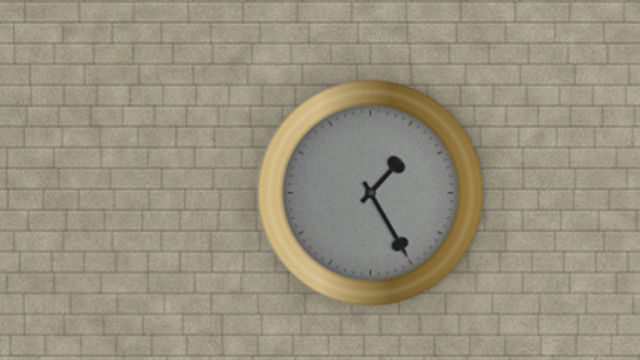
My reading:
h=1 m=25
